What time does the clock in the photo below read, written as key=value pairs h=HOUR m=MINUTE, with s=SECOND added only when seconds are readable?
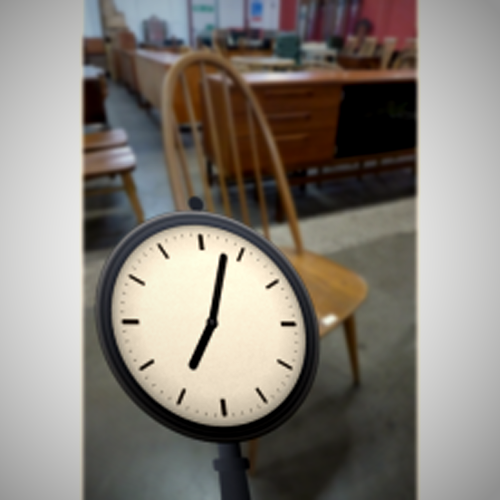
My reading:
h=7 m=3
